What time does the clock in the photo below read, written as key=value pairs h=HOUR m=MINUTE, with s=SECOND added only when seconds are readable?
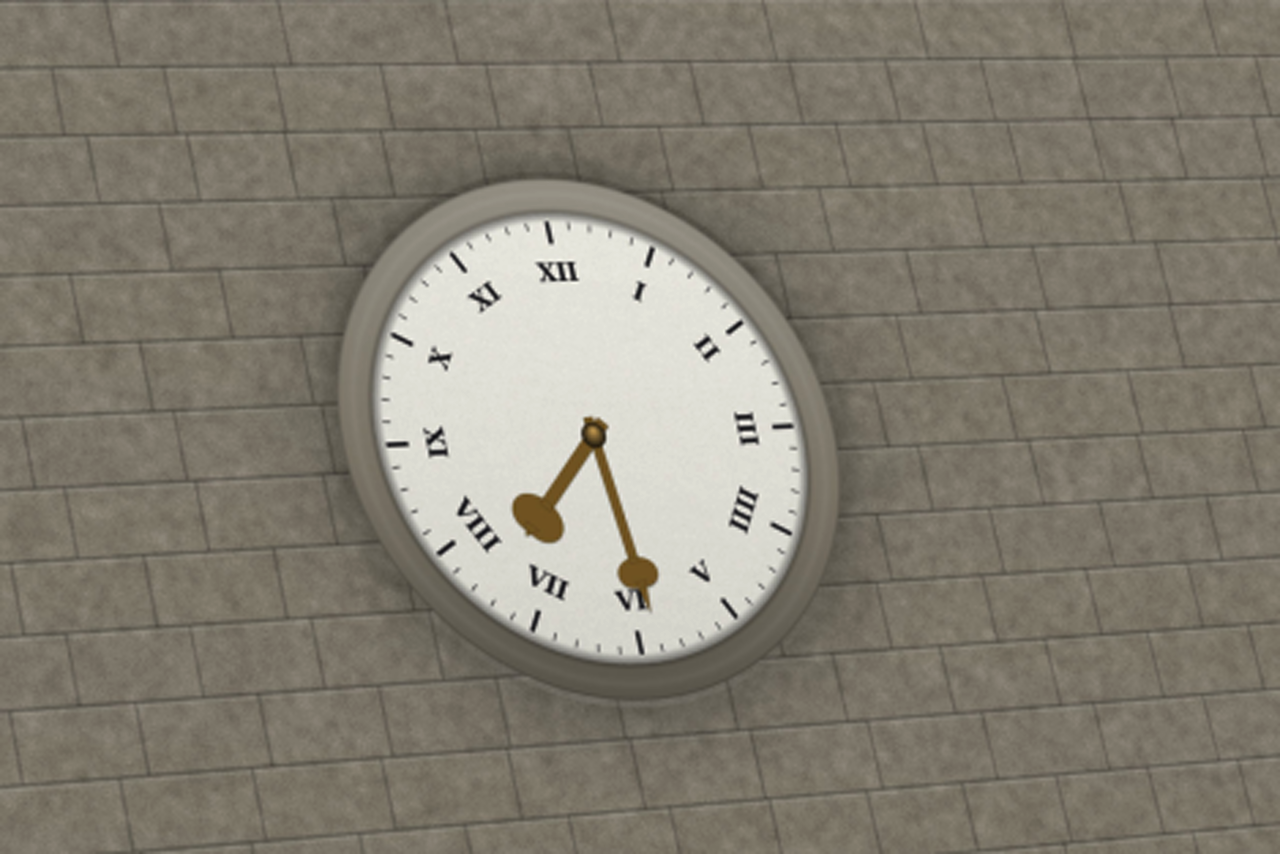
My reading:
h=7 m=29
